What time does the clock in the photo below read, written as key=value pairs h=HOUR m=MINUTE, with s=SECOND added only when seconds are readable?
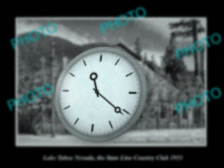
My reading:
h=11 m=21
